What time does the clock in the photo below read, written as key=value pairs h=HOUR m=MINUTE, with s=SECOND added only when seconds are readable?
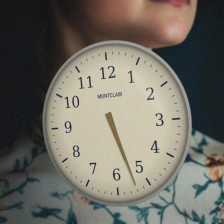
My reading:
h=5 m=27
